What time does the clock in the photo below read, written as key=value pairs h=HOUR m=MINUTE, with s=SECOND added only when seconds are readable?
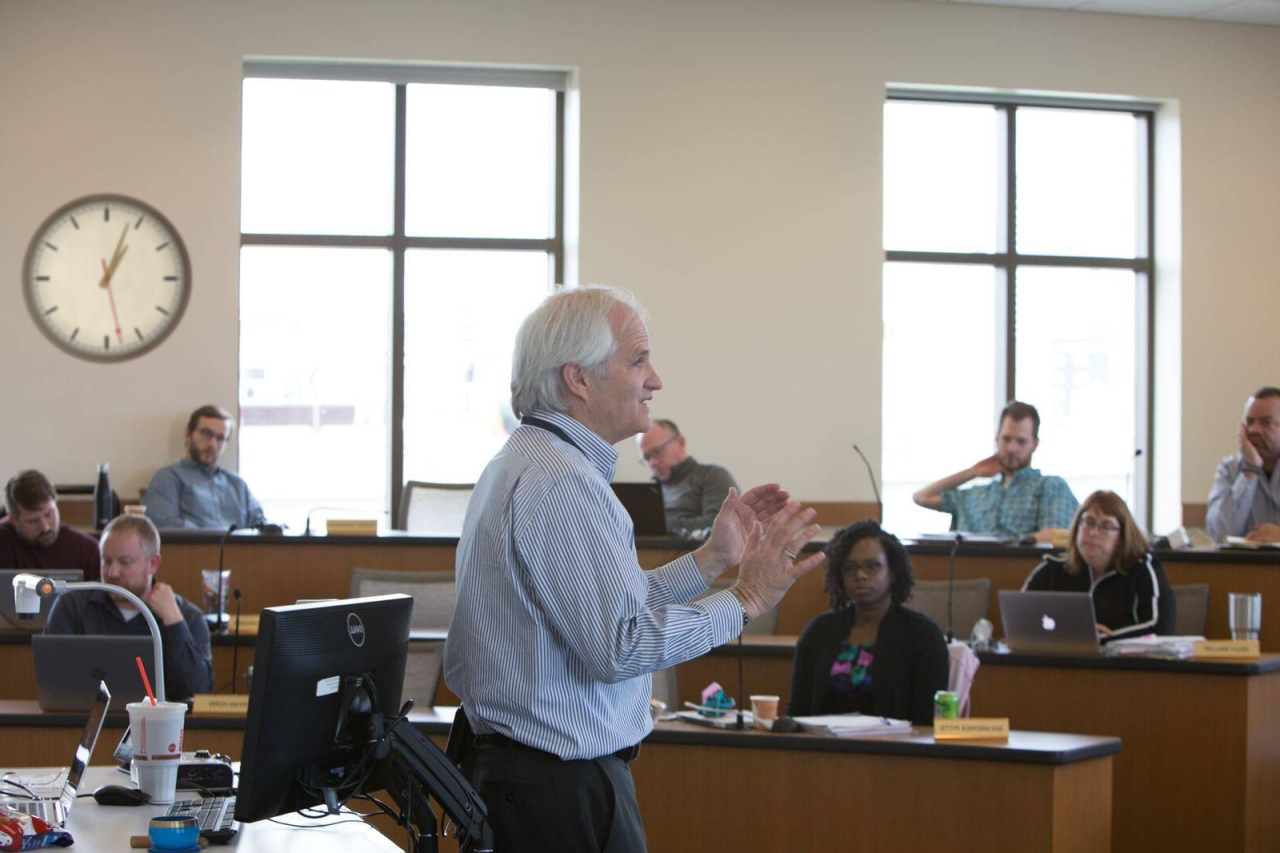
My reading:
h=1 m=3 s=28
